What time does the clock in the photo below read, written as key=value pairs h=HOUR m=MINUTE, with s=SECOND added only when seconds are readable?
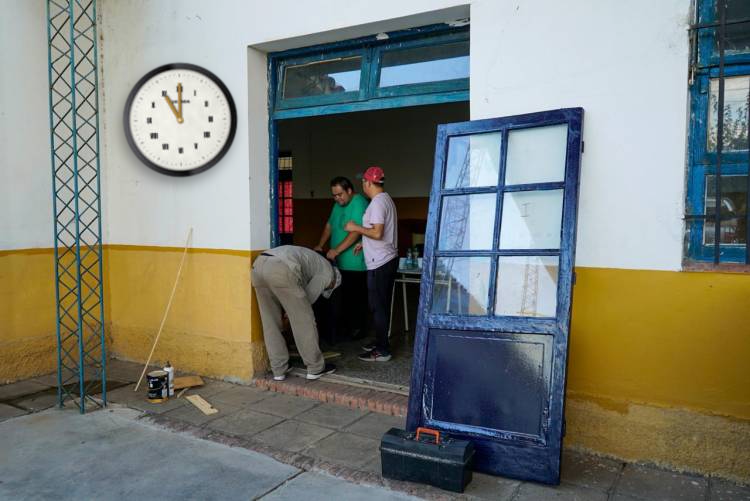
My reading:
h=11 m=0
